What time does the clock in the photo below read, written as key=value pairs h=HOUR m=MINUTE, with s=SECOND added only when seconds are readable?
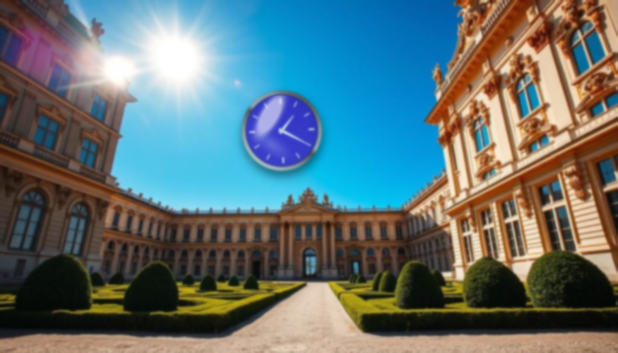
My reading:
h=1 m=20
